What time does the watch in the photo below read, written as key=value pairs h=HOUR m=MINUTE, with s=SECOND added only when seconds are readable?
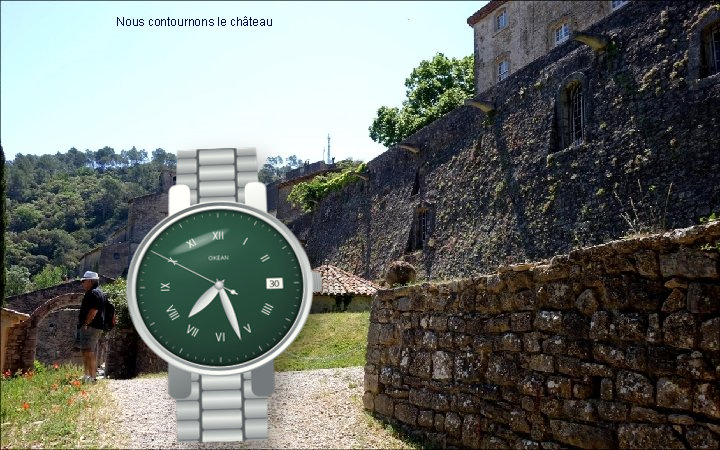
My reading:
h=7 m=26 s=50
